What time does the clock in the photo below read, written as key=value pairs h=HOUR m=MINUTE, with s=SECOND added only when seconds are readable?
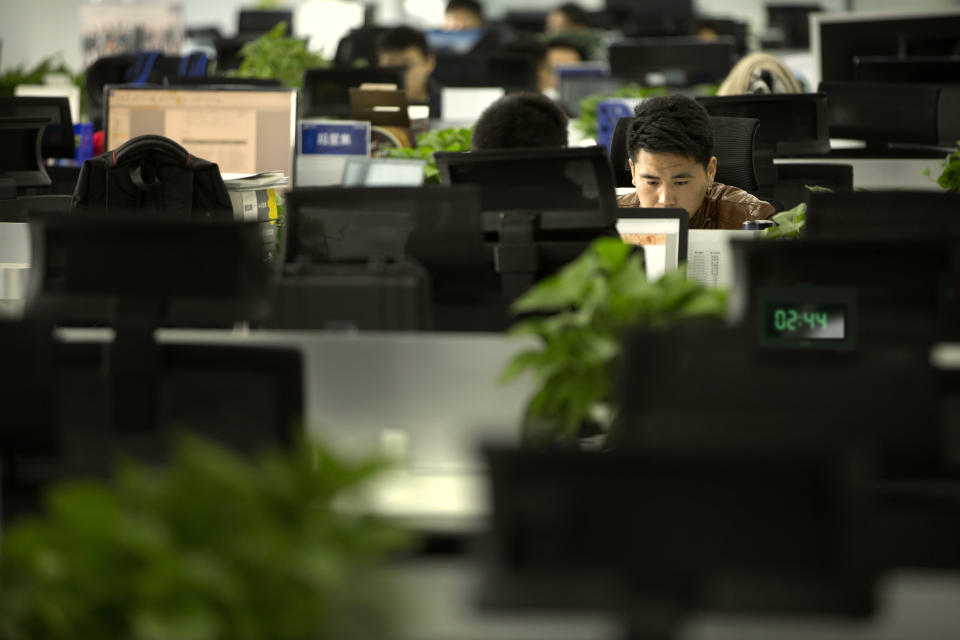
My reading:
h=2 m=44
